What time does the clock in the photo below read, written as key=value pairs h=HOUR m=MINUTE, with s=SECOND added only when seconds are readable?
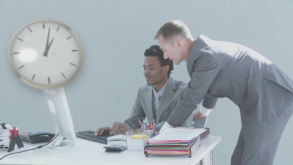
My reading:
h=1 m=2
